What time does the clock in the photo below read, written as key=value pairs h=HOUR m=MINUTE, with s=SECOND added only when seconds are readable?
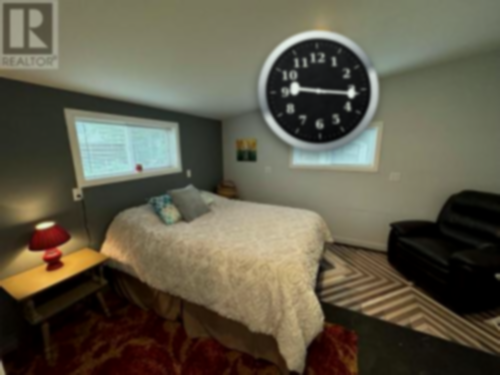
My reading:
h=9 m=16
